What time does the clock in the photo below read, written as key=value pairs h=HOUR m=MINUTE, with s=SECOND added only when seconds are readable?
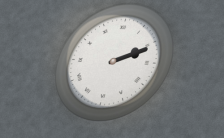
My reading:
h=2 m=11
